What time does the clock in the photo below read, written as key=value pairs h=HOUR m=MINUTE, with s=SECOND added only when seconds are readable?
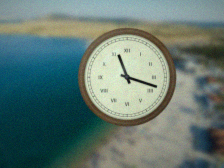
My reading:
h=11 m=18
